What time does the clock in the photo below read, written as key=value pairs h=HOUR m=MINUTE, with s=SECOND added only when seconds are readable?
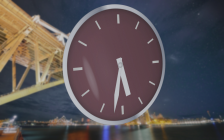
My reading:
h=5 m=32
